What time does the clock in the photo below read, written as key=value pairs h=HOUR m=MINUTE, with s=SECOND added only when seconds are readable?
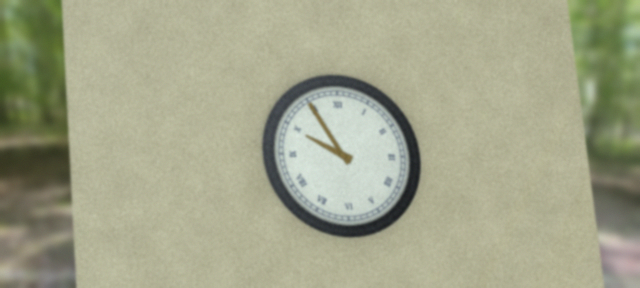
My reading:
h=9 m=55
